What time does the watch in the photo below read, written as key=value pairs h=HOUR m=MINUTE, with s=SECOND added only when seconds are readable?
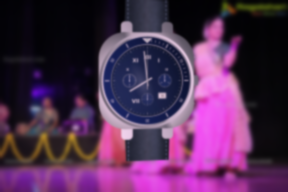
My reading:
h=7 m=59
